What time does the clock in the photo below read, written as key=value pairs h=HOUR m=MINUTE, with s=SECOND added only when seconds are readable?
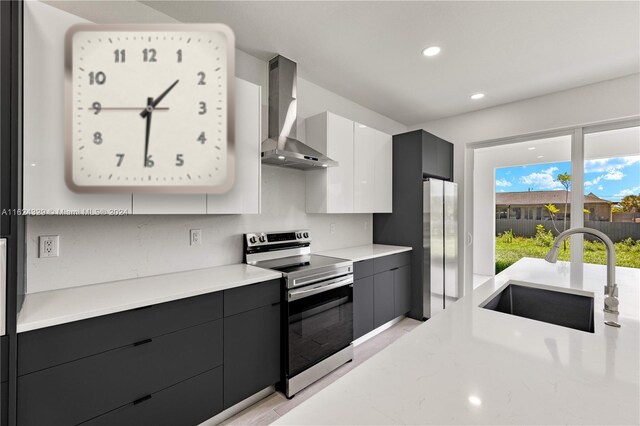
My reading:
h=1 m=30 s=45
